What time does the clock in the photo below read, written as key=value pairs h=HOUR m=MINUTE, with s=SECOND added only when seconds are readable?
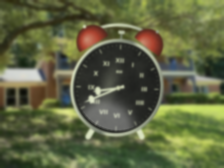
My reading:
h=8 m=41
